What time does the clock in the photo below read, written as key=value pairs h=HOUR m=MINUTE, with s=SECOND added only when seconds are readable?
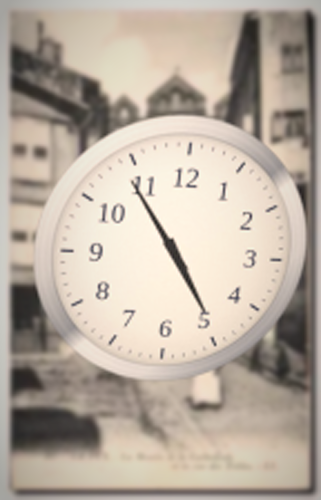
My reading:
h=4 m=54
